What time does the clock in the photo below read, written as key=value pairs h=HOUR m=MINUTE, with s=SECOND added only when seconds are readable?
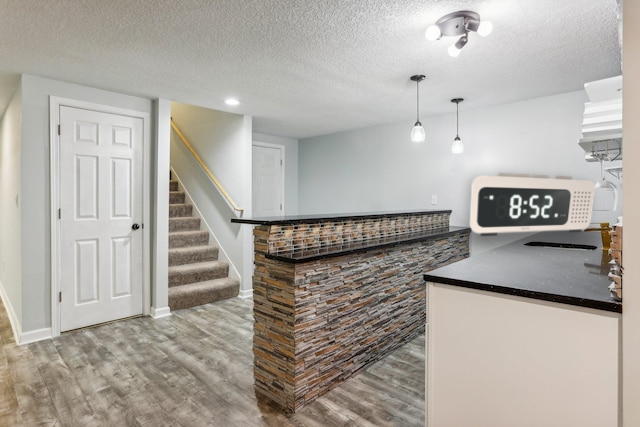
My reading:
h=8 m=52
